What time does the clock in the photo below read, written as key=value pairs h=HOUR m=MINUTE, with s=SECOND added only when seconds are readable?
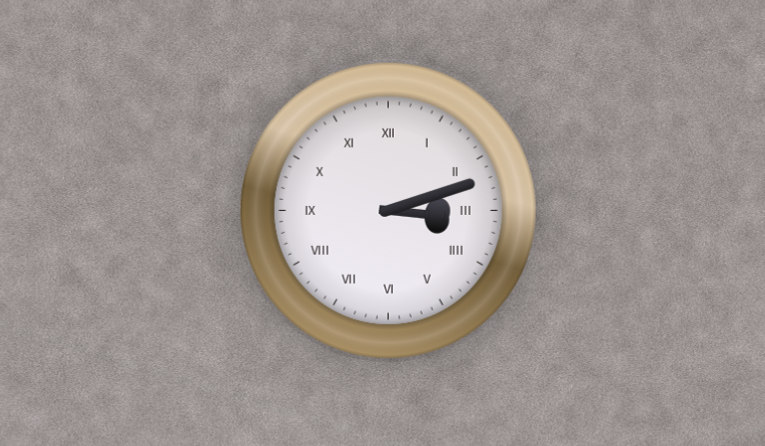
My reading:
h=3 m=12
